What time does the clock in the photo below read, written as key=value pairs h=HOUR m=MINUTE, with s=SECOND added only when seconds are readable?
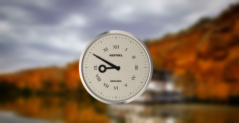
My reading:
h=8 m=50
